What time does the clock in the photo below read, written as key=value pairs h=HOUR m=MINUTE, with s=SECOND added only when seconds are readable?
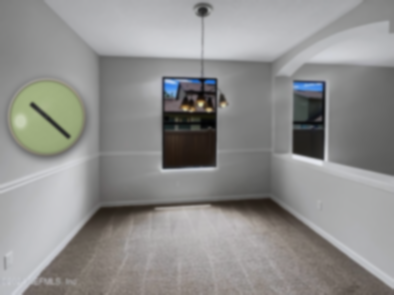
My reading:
h=10 m=22
